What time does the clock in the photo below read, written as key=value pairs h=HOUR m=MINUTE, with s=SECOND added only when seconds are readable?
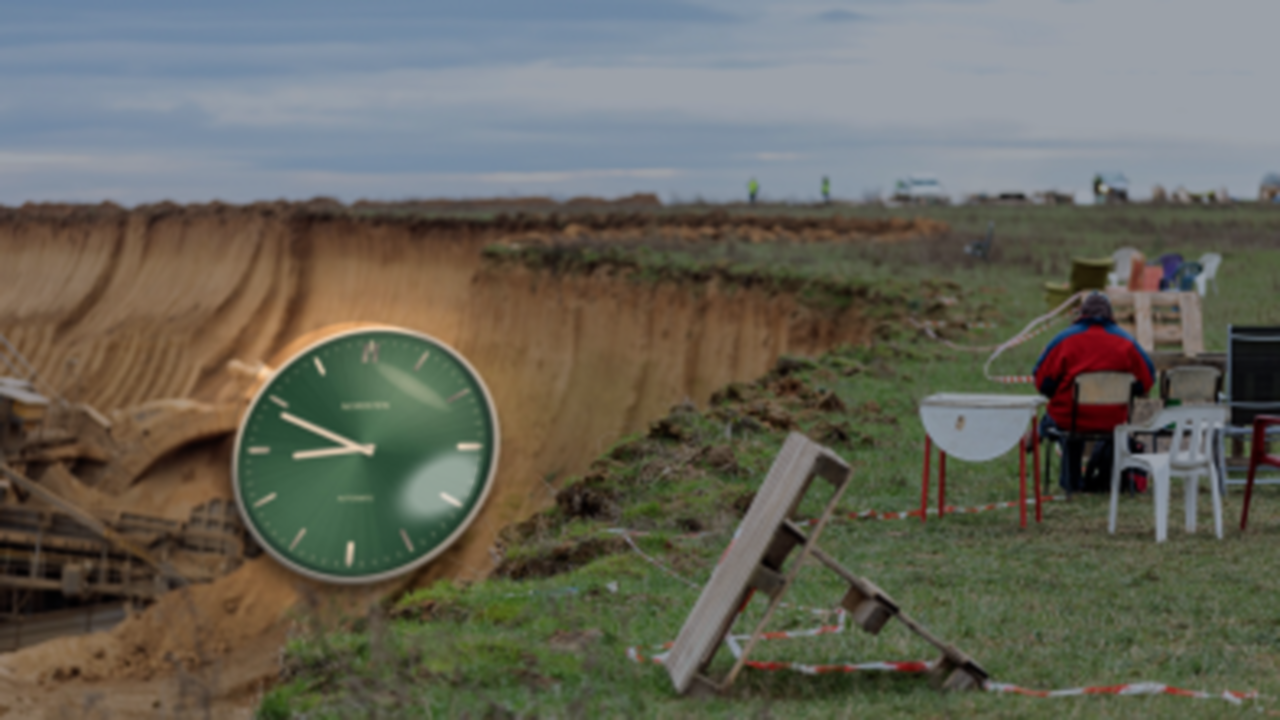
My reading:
h=8 m=49
